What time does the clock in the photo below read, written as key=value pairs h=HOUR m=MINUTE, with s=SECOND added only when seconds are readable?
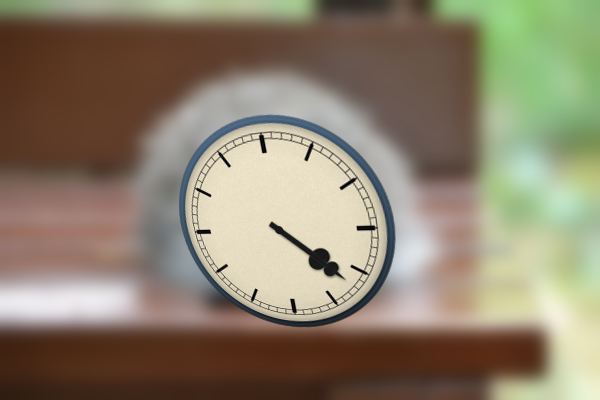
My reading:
h=4 m=22
